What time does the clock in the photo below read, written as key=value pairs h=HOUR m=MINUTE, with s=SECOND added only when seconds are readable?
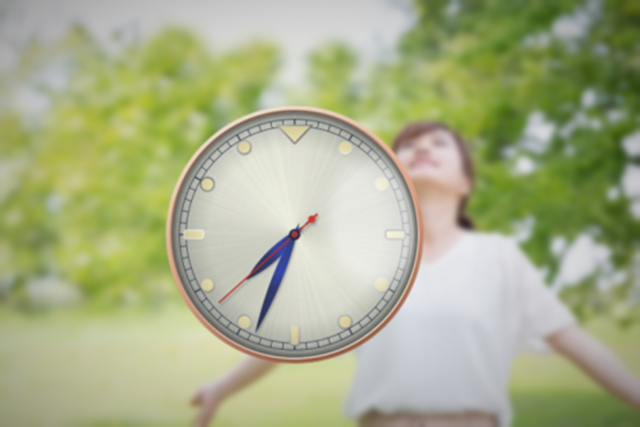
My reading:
h=7 m=33 s=38
